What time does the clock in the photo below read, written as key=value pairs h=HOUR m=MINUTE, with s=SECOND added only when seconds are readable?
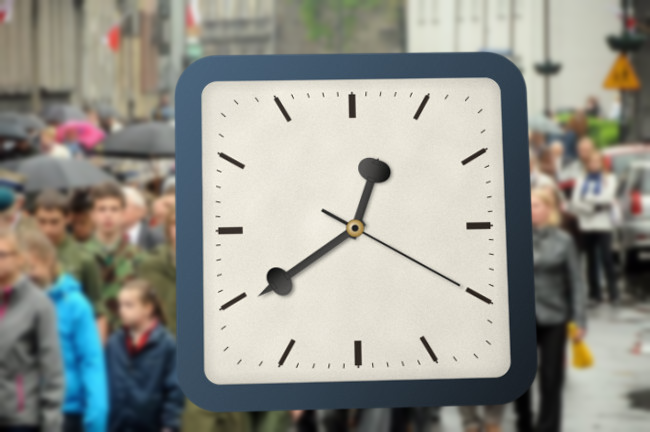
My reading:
h=12 m=39 s=20
